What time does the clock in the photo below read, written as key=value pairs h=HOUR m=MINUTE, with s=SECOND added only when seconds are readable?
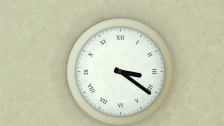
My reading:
h=3 m=21
